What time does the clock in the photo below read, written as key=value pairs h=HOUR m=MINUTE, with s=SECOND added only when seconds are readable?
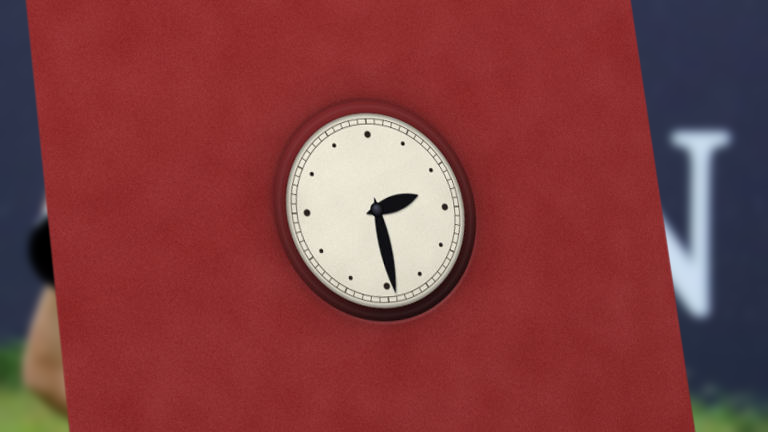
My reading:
h=2 m=29
